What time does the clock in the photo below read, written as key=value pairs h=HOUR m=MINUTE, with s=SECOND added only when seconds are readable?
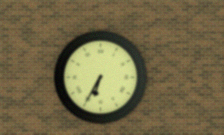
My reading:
h=6 m=35
